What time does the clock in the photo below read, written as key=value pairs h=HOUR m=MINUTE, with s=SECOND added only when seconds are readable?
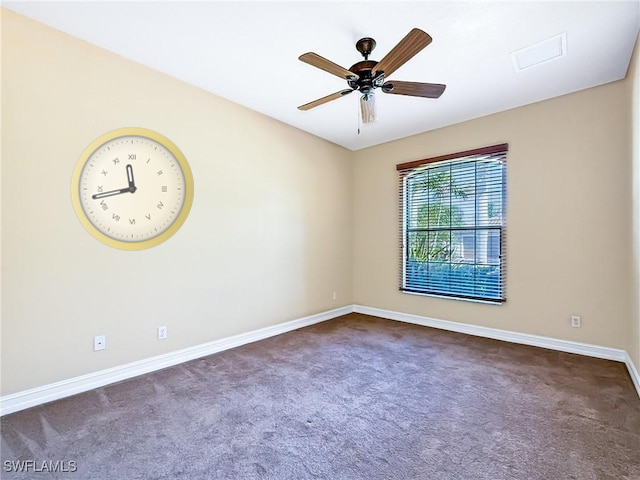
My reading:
h=11 m=43
